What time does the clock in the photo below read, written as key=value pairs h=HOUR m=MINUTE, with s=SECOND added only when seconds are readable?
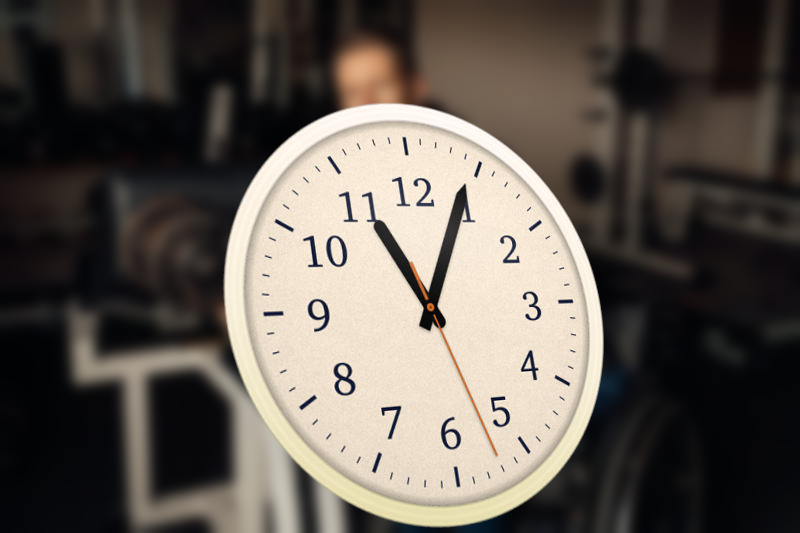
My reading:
h=11 m=4 s=27
